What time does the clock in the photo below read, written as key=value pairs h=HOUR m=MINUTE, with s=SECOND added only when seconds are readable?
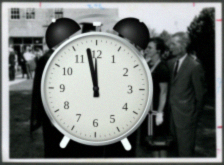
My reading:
h=11 m=58
